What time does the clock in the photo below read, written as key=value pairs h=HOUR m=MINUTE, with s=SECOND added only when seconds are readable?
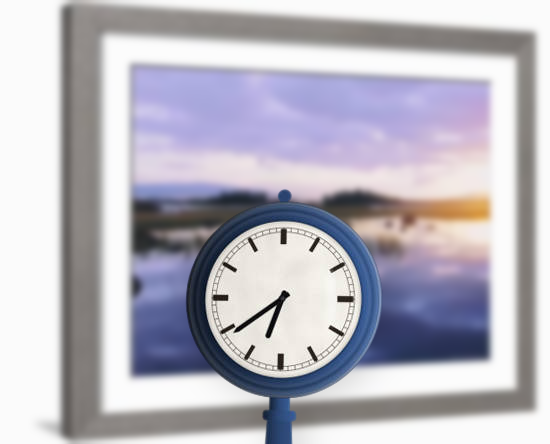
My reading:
h=6 m=39
